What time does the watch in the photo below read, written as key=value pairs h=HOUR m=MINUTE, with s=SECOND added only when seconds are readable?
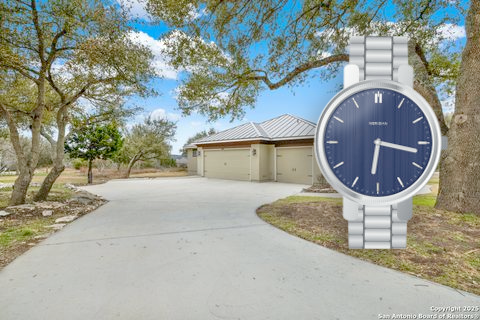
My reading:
h=6 m=17
